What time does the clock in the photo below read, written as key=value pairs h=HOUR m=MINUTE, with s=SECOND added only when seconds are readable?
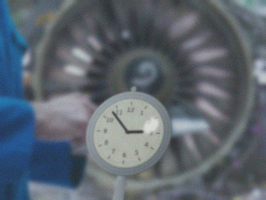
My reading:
h=2 m=53
